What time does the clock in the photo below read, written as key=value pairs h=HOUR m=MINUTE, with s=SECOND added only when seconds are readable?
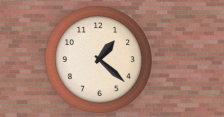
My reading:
h=1 m=22
